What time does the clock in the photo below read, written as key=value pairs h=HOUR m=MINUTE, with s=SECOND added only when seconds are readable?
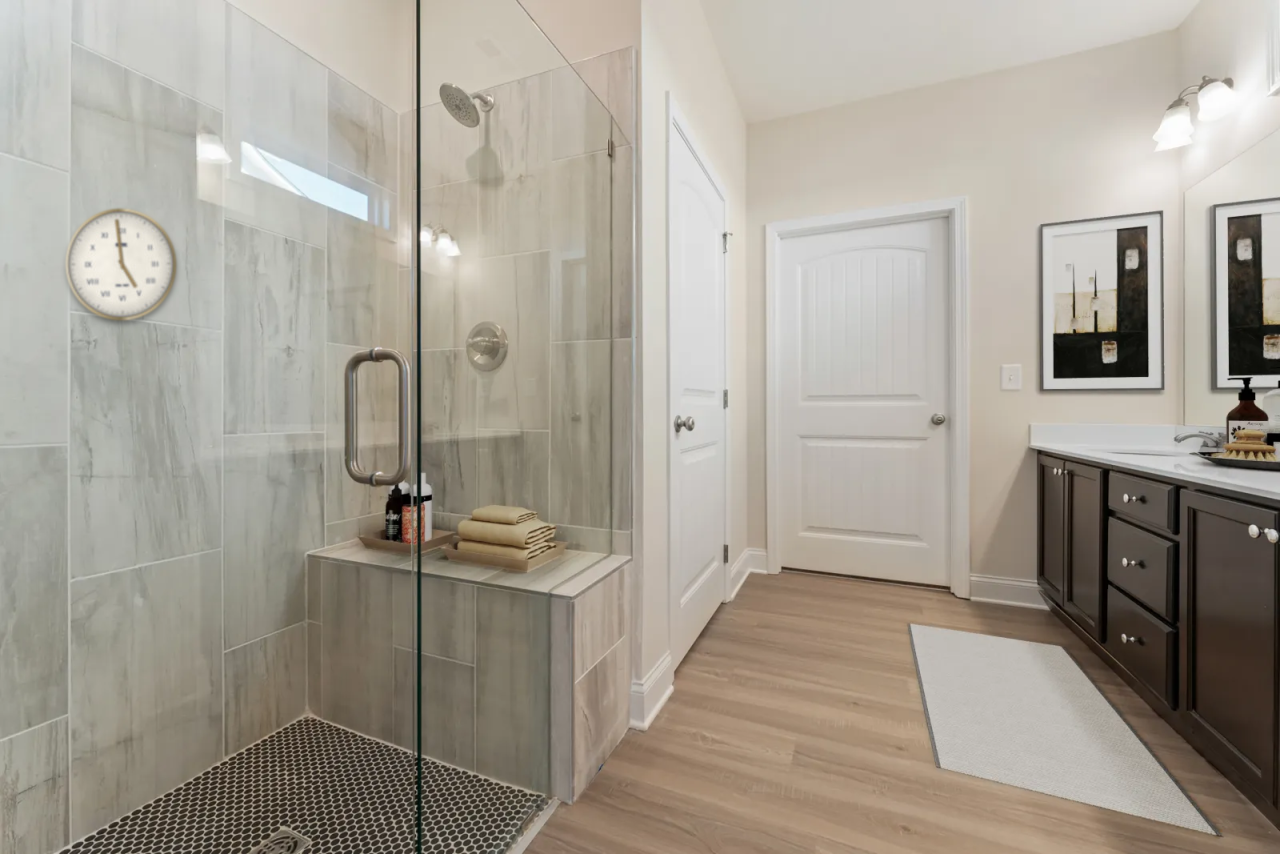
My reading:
h=4 m=59
